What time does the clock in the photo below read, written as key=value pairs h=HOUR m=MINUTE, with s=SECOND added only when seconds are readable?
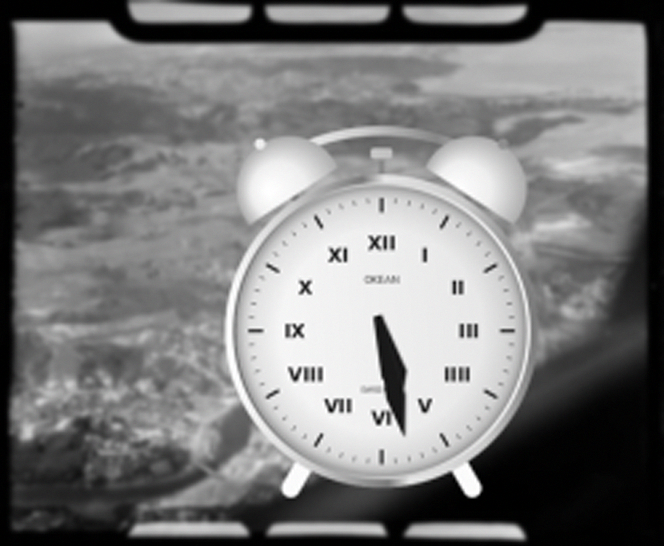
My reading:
h=5 m=28
